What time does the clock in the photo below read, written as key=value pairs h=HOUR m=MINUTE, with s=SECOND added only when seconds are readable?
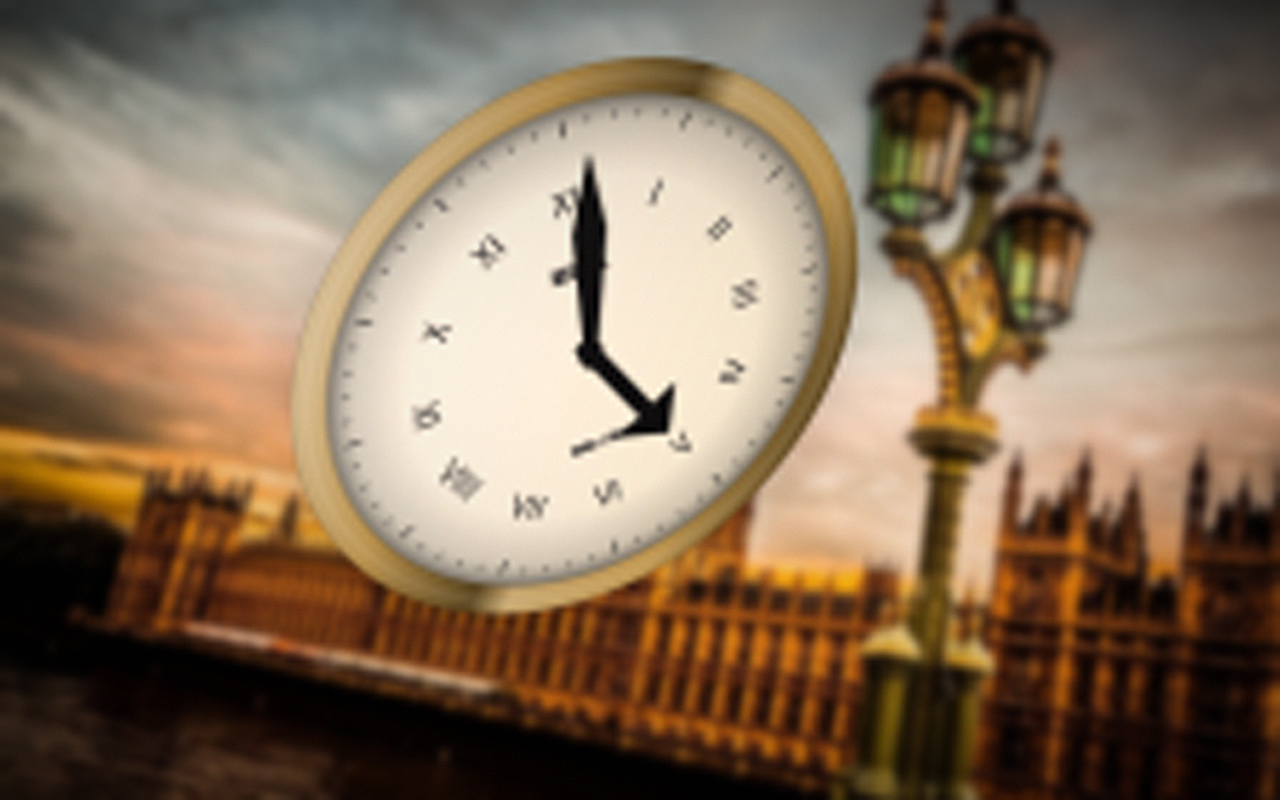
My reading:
h=5 m=1
